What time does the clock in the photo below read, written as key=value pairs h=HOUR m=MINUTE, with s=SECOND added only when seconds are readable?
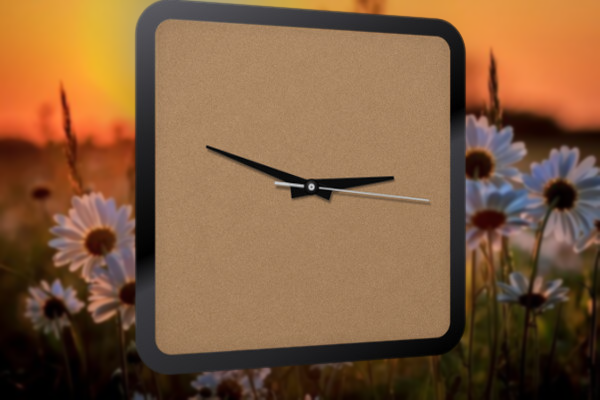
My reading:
h=2 m=48 s=16
